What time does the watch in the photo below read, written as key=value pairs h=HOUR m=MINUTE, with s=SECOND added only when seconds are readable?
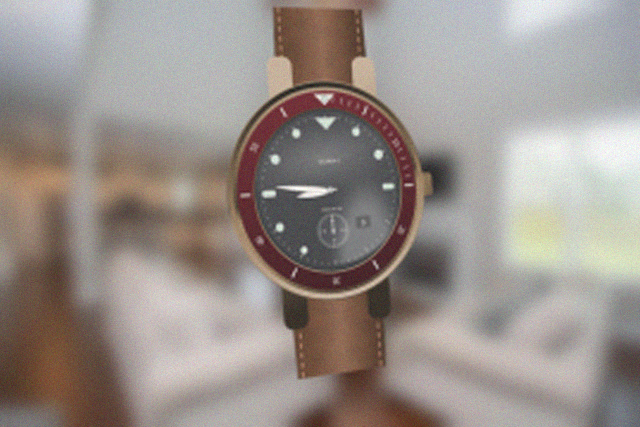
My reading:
h=8 m=46
